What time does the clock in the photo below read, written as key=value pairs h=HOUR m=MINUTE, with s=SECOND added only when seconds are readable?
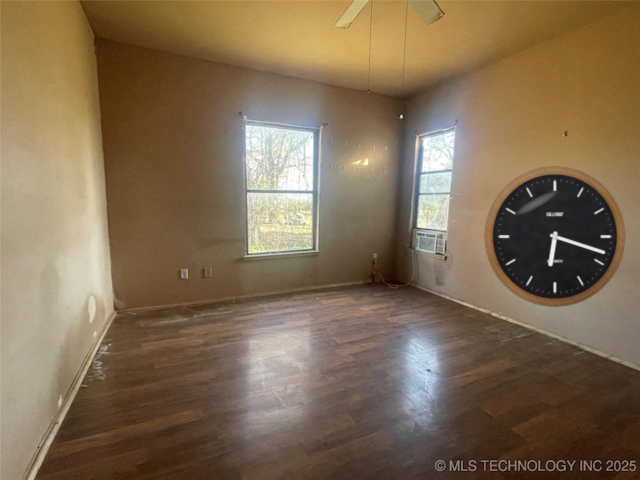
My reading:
h=6 m=18
